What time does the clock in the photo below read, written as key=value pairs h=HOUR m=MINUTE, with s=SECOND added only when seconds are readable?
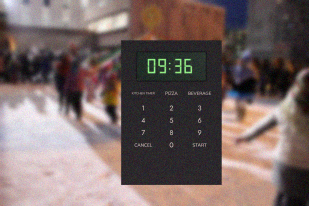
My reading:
h=9 m=36
